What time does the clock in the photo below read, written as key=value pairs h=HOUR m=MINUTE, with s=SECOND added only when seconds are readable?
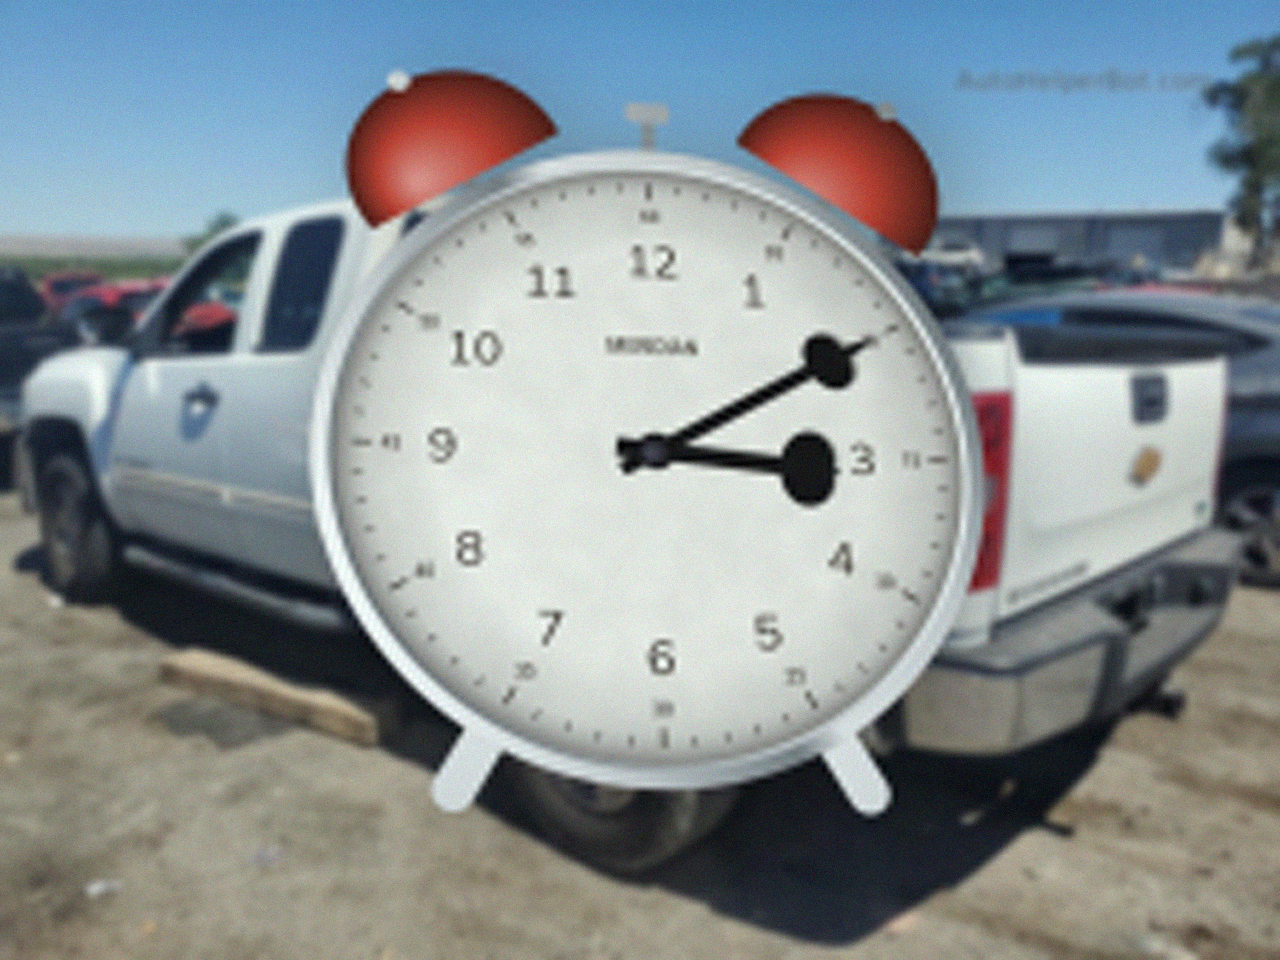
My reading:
h=3 m=10
